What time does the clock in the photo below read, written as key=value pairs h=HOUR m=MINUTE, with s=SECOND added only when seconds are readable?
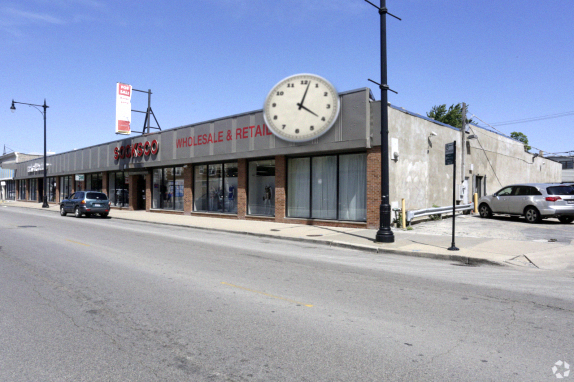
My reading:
h=4 m=2
